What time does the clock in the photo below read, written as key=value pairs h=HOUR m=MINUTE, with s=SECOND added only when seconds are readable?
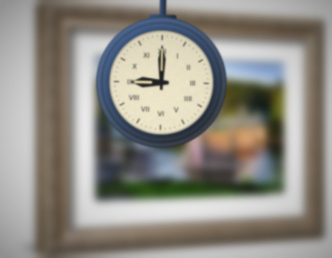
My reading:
h=9 m=0
